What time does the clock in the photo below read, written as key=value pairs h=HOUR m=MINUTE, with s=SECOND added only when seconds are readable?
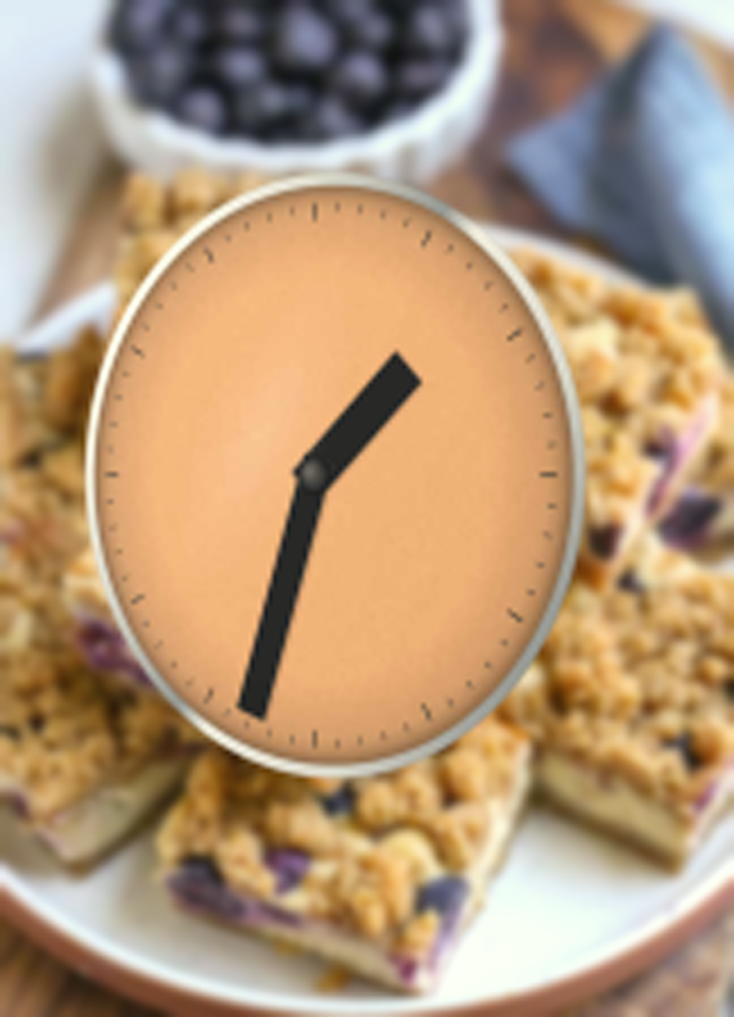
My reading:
h=1 m=33
